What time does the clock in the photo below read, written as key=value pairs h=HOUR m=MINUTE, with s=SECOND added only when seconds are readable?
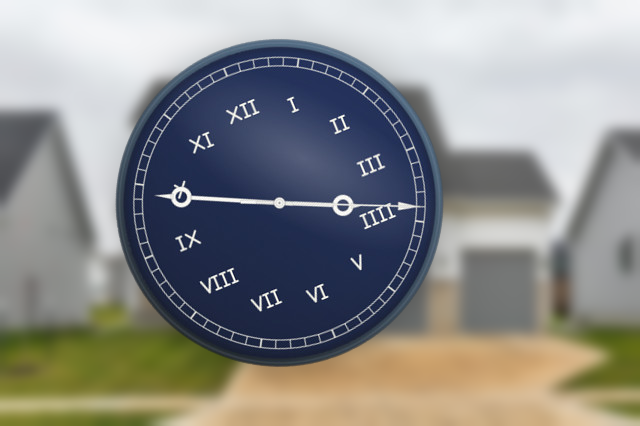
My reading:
h=3 m=49 s=19
